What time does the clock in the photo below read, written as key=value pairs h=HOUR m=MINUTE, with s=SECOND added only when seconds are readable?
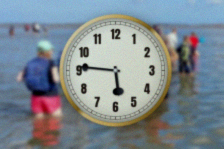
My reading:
h=5 m=46
